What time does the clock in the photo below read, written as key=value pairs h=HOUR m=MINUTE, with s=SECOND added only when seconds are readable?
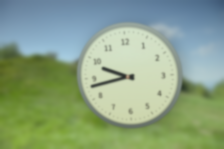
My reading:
h=9 m=43
